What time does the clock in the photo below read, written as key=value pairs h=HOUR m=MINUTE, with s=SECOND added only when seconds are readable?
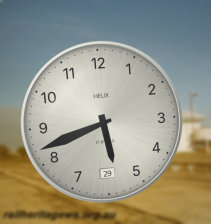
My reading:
h=5 m=42
